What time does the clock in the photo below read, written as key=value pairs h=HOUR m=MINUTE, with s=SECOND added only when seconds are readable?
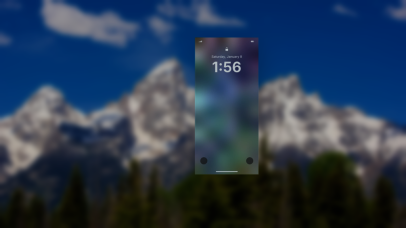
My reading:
h=1 m=56
